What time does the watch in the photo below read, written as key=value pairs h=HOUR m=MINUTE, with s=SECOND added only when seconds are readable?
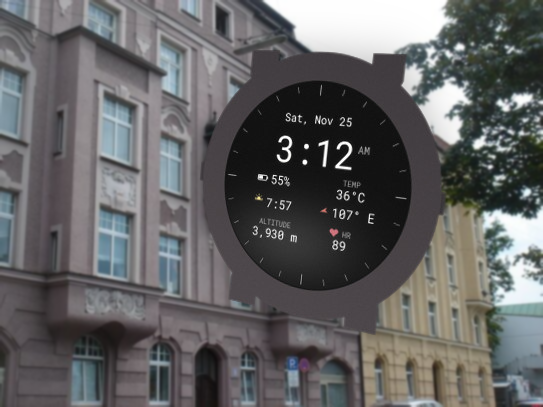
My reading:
h=3 m=12
